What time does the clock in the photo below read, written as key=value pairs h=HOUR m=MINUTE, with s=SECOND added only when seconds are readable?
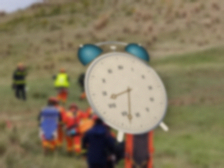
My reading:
h=8 m=33
